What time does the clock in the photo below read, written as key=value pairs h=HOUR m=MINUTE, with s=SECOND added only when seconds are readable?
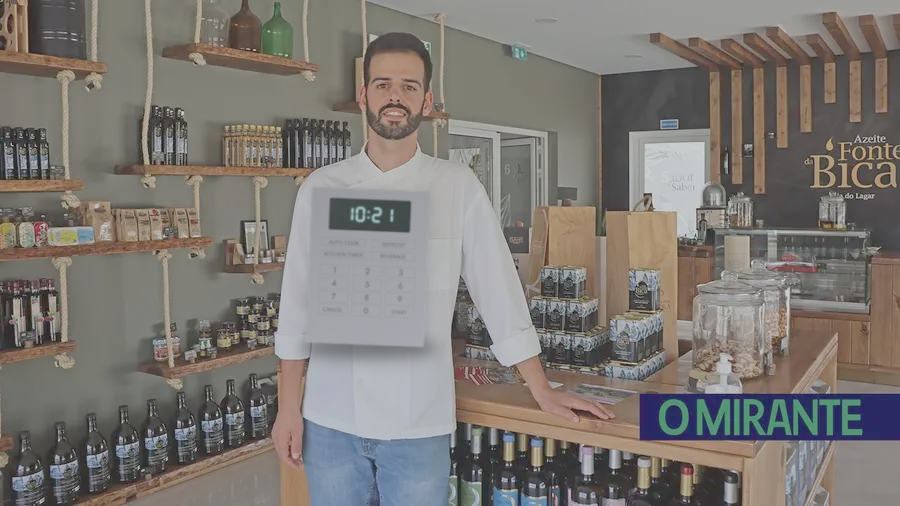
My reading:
h=10 m=21
